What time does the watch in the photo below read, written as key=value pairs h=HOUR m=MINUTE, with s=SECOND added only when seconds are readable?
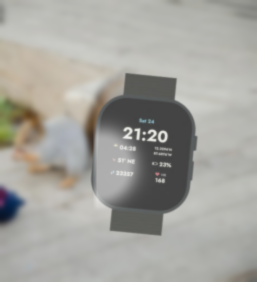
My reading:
h=21 m=20
